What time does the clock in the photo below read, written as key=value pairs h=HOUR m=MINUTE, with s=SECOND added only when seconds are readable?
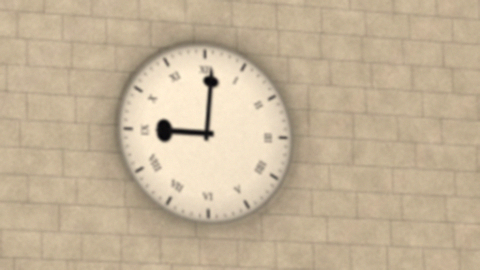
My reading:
h=9 m=1
